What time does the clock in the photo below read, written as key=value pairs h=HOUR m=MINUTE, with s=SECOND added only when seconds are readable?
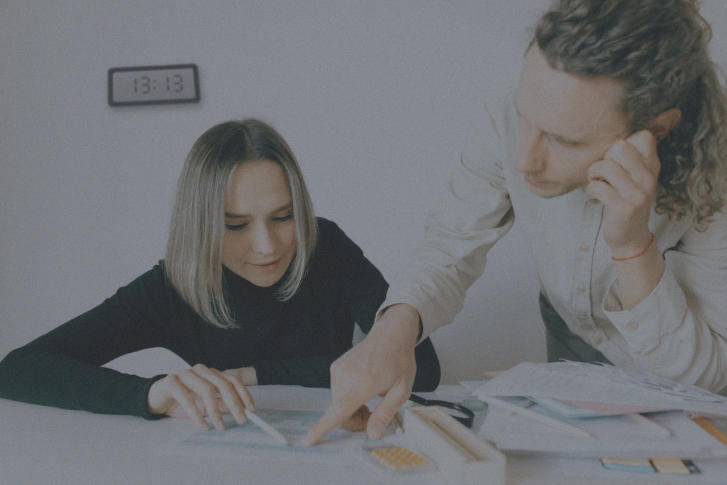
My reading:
h=13 m=13
